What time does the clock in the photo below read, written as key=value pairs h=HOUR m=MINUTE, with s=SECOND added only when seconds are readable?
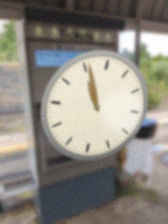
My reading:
h=10 m=56
